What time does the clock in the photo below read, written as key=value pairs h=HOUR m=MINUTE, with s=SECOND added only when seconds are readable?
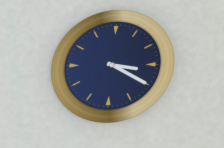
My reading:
h=3 m=20
